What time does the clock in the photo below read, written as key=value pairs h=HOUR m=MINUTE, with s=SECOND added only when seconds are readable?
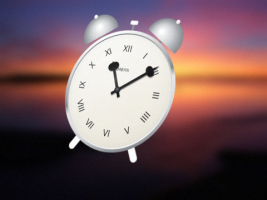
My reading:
h=11 m=9
